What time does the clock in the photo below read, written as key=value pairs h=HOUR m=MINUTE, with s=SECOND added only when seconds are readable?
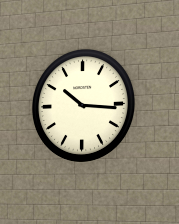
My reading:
h=10 m=16
